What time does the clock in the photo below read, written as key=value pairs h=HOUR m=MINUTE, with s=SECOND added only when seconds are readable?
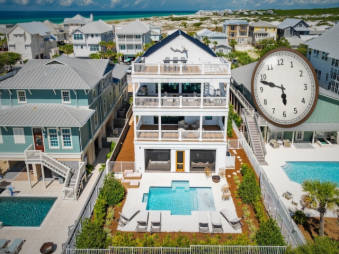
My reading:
h=5 m=48
